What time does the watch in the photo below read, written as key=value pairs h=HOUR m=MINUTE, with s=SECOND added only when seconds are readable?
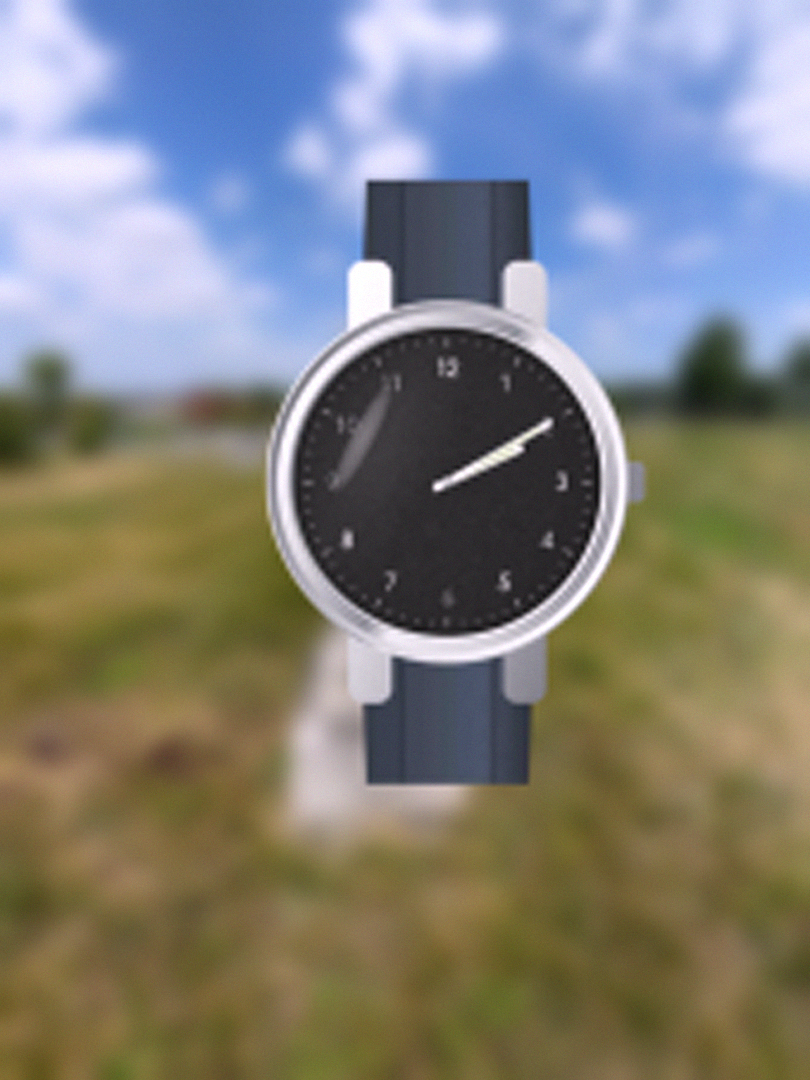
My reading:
h=2 m=10
